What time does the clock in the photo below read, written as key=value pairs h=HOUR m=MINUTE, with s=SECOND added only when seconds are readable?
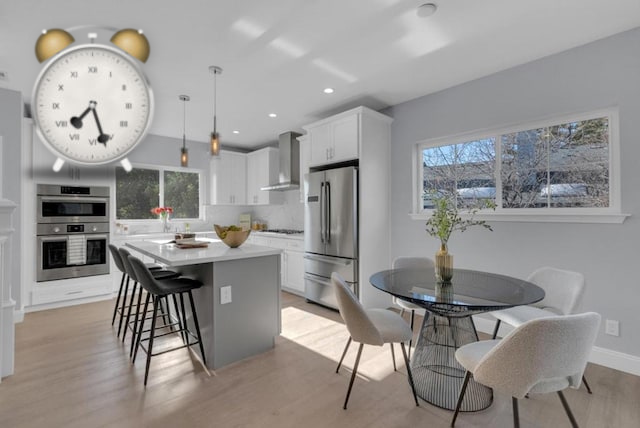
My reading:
h=7 m=27
